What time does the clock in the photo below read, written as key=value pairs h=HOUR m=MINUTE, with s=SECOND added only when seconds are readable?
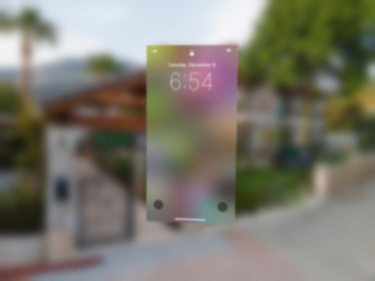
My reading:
h=6 m=54
